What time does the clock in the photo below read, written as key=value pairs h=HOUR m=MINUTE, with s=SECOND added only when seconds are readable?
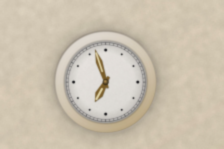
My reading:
h=6 m=57
